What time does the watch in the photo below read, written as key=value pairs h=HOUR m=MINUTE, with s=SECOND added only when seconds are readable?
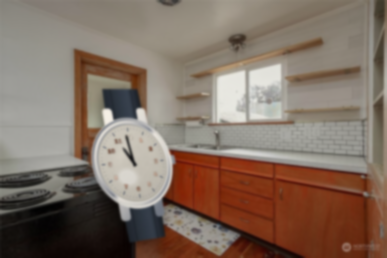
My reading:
h=10 m=59
